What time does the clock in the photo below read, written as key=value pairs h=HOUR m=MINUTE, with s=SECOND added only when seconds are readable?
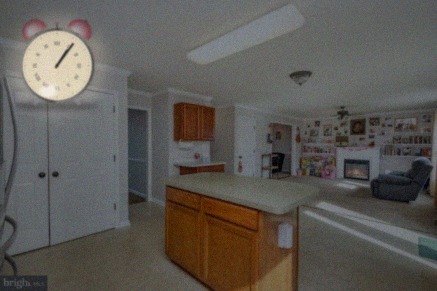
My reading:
h=1 m=6
